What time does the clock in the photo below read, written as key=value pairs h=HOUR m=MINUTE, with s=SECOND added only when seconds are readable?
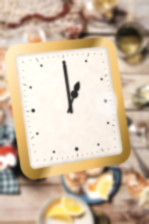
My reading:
h=1 m=0
